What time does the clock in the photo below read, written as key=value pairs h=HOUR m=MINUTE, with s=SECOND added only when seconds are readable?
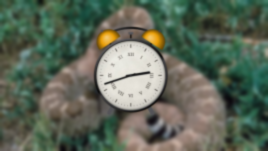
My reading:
h=2 m=42
